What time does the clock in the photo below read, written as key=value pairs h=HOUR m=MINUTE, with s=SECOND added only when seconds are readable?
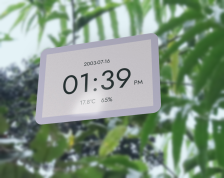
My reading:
h=1 m=39
